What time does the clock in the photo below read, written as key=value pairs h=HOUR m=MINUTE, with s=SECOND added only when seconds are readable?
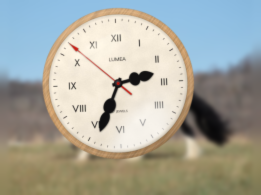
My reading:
h=2 m=33 s=52
